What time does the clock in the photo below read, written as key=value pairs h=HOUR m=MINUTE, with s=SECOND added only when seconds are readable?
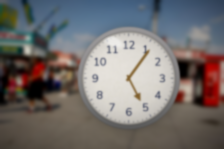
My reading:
h=5 m=6
